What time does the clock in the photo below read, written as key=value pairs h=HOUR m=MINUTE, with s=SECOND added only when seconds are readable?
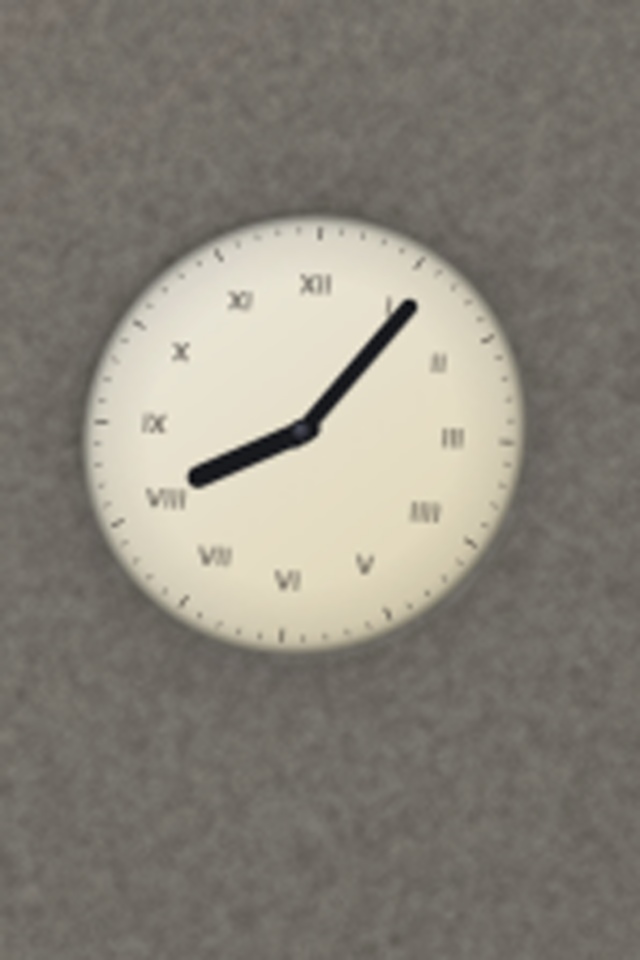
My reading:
h=8 m=6
